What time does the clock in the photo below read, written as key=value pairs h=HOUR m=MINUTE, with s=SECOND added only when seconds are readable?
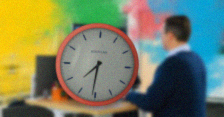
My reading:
h=7 m=31
